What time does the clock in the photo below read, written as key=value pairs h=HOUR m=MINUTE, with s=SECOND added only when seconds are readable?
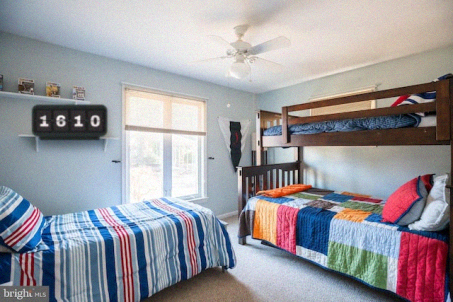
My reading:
h=16 m=10
